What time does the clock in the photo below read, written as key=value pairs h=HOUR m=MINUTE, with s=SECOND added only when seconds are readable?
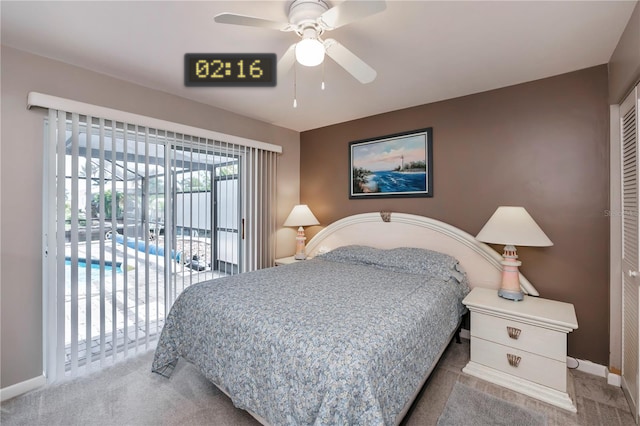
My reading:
h=2 m=16
